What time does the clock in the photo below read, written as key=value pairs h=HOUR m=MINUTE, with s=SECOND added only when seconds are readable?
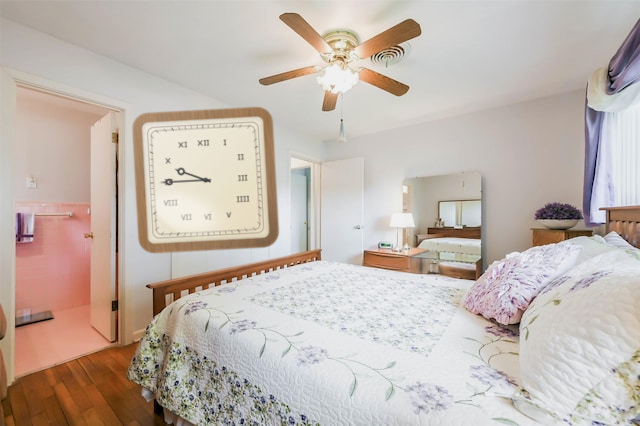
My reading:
h=9 m=45
